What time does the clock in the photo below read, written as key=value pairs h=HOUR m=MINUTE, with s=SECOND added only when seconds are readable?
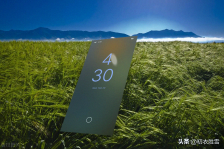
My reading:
h=4 m=30
